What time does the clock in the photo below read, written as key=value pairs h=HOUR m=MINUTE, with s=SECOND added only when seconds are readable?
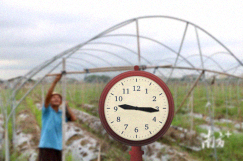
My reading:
h=9 m=16
